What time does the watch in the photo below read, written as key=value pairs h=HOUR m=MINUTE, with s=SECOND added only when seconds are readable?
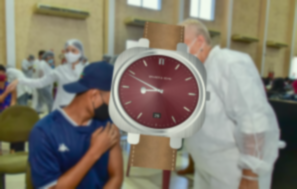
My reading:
h=8 m=49
